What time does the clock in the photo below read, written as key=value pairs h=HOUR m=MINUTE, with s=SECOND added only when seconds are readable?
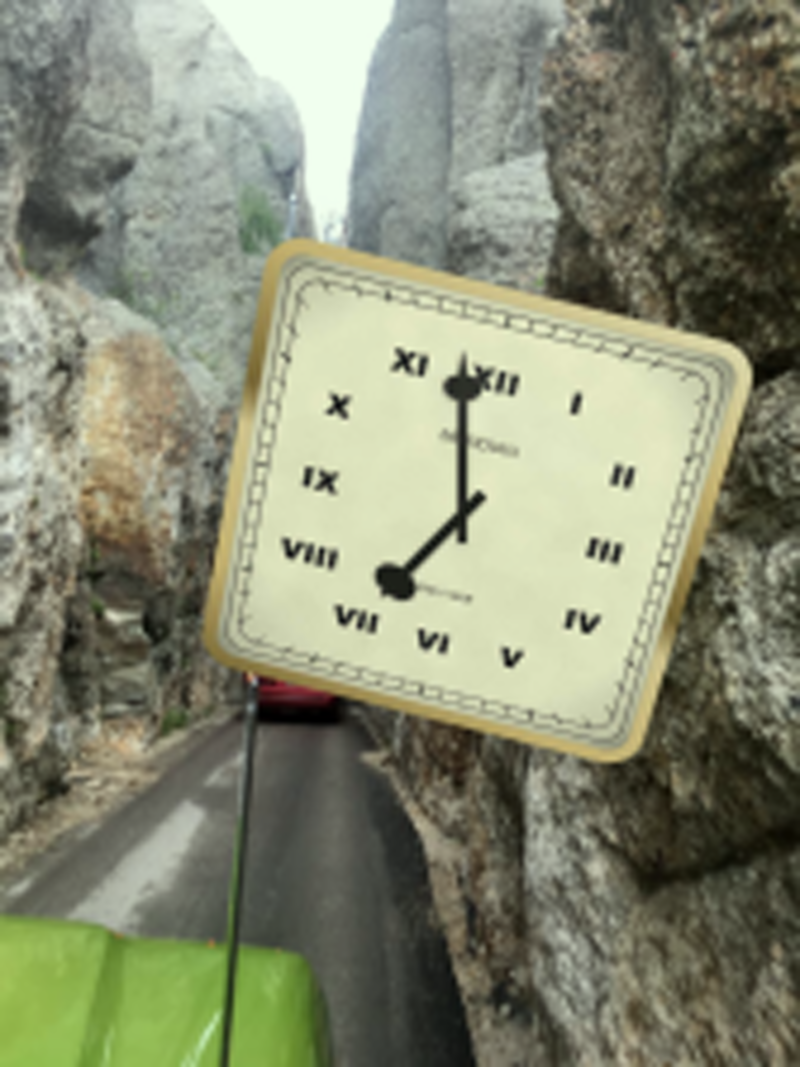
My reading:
h=6 m=58
